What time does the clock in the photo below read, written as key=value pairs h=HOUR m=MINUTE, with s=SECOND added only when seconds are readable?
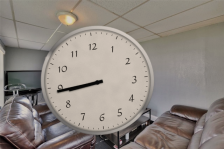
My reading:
h=8 m=44
